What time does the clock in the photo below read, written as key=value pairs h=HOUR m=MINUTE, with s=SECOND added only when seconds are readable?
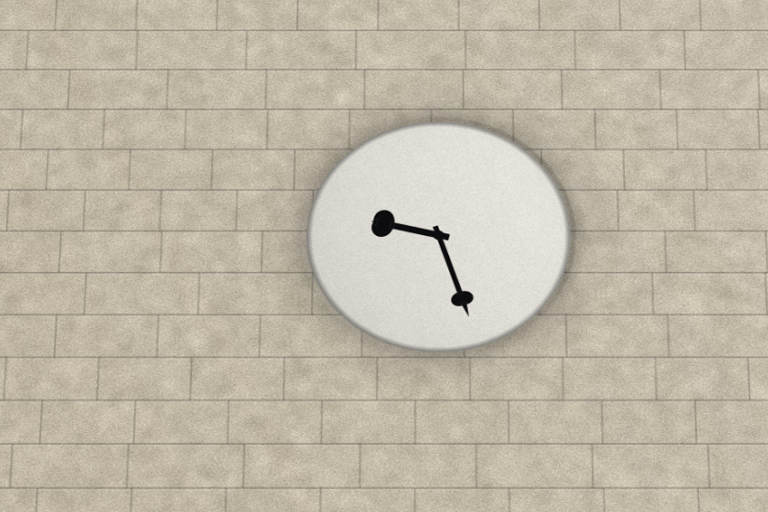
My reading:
h=9 m=27
